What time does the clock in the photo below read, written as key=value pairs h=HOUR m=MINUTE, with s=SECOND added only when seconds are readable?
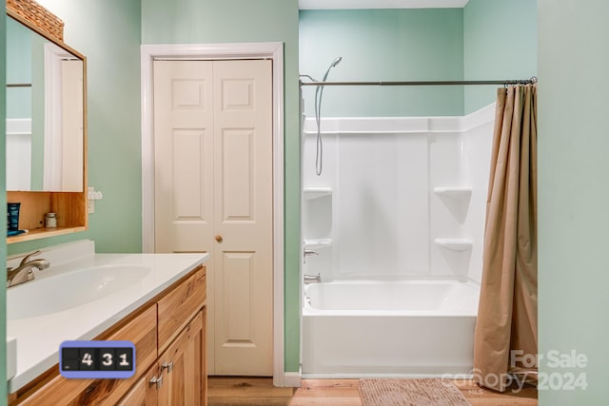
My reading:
h=4 m=31
